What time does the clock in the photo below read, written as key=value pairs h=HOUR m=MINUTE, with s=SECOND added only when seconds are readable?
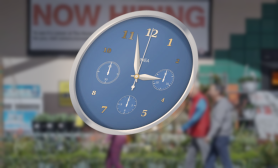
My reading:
h=2 m=57
